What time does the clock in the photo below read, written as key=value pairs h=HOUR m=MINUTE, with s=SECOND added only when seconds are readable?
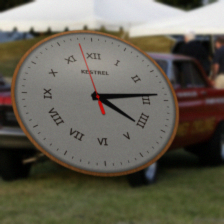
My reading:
h=4 m=13 s=58
